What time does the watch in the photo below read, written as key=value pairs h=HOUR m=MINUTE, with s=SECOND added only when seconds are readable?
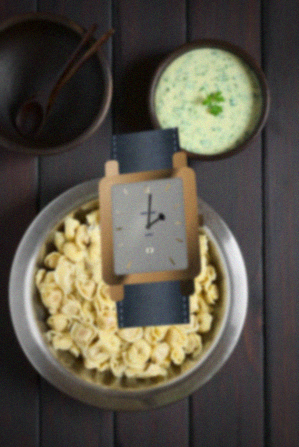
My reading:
h=2 m=1
